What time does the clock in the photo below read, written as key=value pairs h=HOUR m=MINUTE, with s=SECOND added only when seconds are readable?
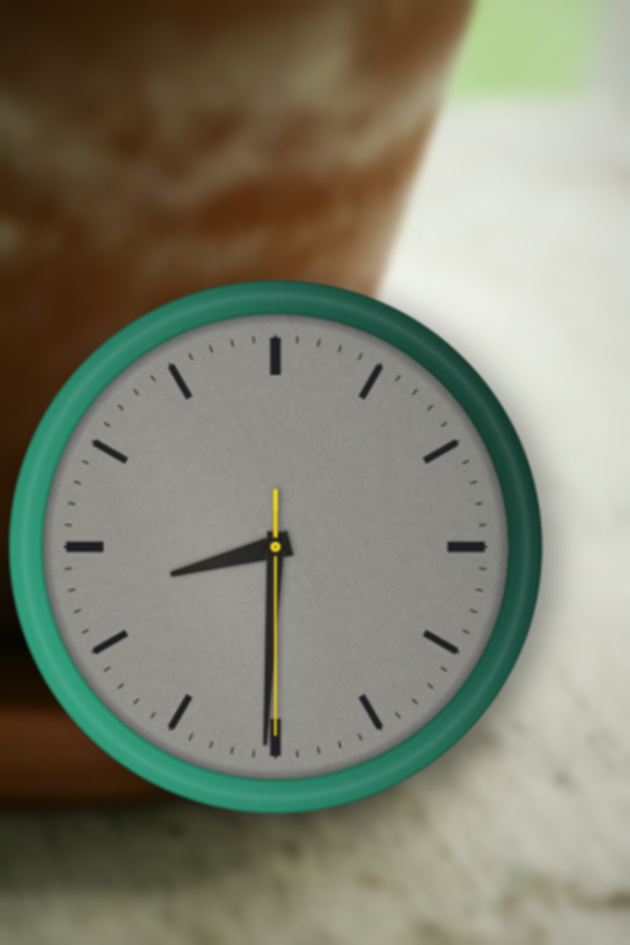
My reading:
h=8 m=30 s=30
